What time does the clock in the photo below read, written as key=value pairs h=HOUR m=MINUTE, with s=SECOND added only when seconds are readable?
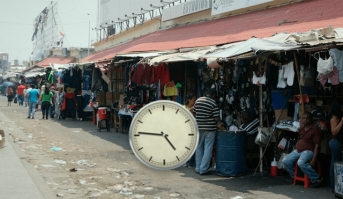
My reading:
h=4 m=46
